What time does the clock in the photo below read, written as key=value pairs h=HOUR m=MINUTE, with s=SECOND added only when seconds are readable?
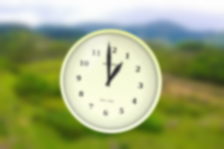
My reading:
h=12 m=59
